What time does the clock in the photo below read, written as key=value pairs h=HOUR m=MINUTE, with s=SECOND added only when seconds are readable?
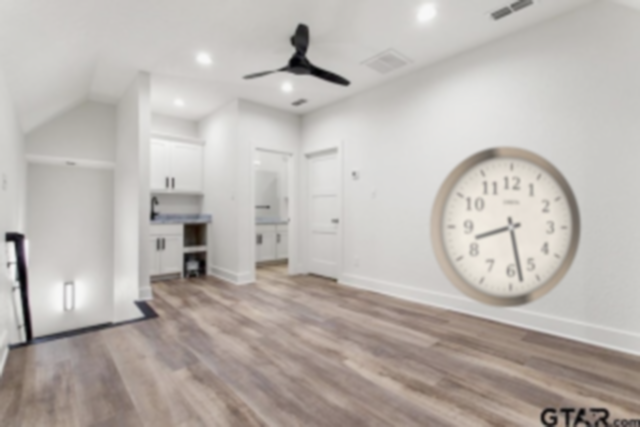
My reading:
h=8 m=28
